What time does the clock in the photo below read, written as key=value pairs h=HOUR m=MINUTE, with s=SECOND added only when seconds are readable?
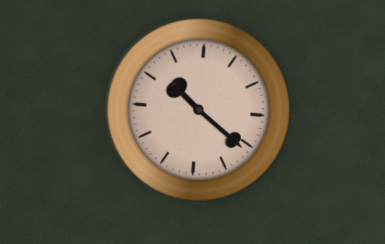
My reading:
h=10 m=21
